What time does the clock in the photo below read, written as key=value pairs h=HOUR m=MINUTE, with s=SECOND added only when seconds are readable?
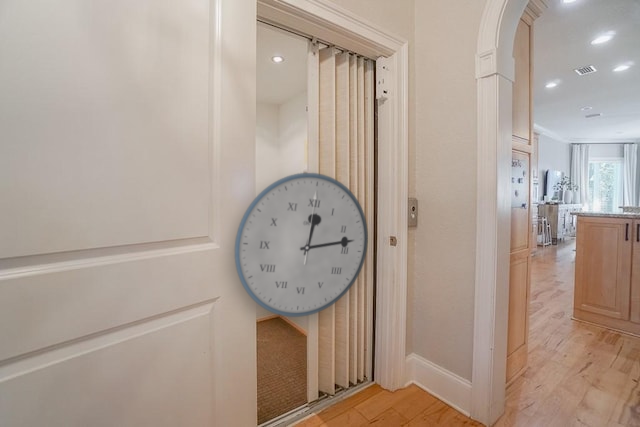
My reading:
h=12 m=13 s=0
